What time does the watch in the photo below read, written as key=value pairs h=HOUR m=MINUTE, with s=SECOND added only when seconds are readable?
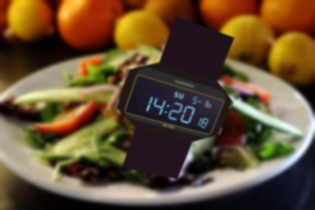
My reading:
h=14 m=20 s=18
